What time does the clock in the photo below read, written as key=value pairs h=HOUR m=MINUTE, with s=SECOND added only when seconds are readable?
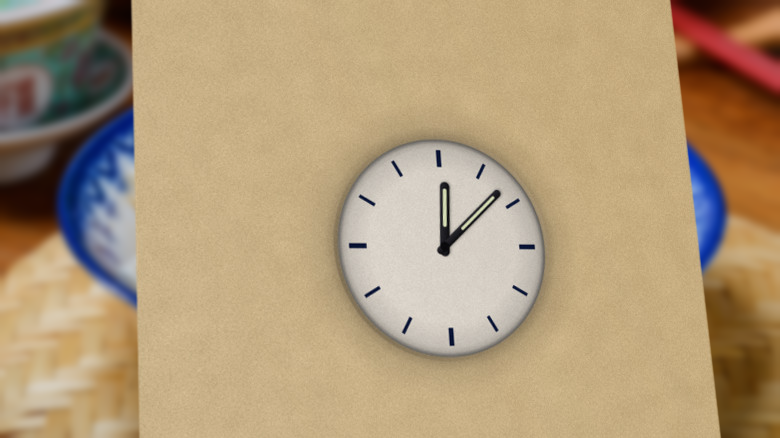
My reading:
h=12 m=8
